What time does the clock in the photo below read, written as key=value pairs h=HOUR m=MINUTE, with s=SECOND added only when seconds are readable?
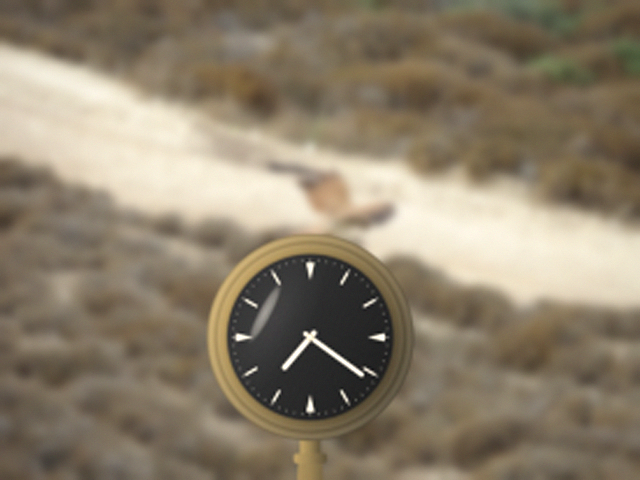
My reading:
h=7 m=21
